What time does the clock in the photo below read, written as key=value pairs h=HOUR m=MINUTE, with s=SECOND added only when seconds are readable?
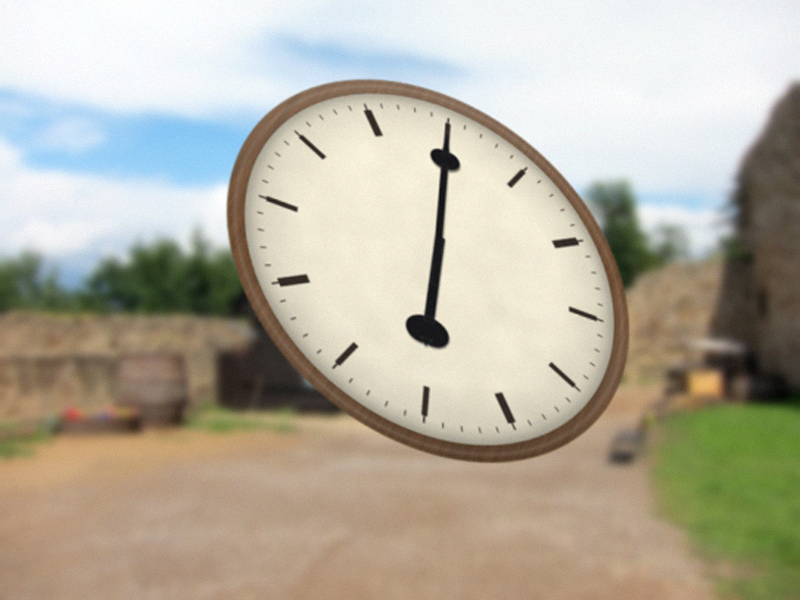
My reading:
h=7 m=5
